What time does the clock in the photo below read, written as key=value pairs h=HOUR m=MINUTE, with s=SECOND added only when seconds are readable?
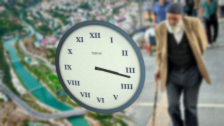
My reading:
h=3 m=17
